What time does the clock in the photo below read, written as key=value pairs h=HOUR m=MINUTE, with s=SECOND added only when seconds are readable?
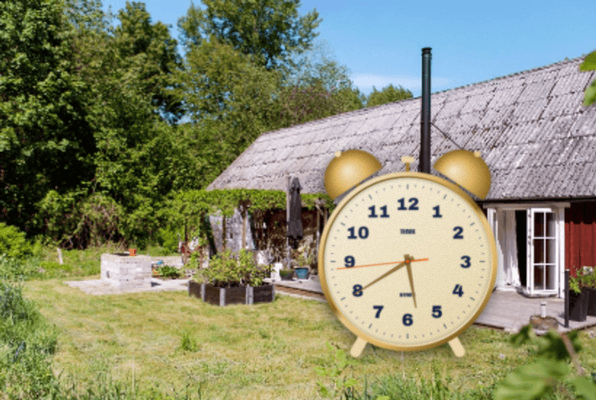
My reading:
h=5 m=39 s=44
